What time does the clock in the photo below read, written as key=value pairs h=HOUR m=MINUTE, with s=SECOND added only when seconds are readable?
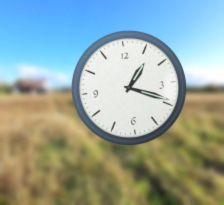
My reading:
h=1 m=19
